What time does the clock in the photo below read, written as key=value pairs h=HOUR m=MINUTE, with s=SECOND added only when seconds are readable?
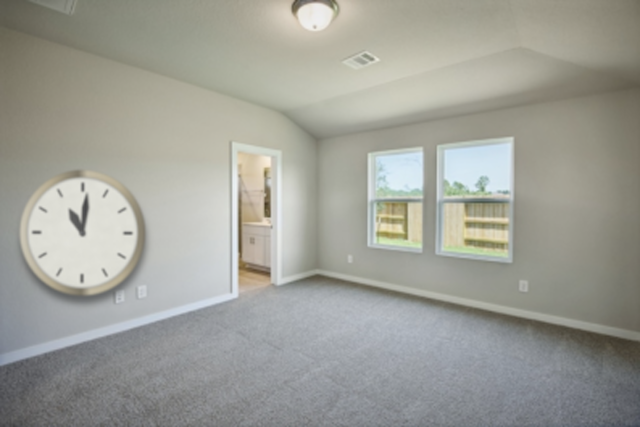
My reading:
h=11 m=1
